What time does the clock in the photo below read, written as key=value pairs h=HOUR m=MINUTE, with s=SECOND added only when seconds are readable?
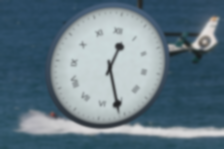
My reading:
h=12 m=26
